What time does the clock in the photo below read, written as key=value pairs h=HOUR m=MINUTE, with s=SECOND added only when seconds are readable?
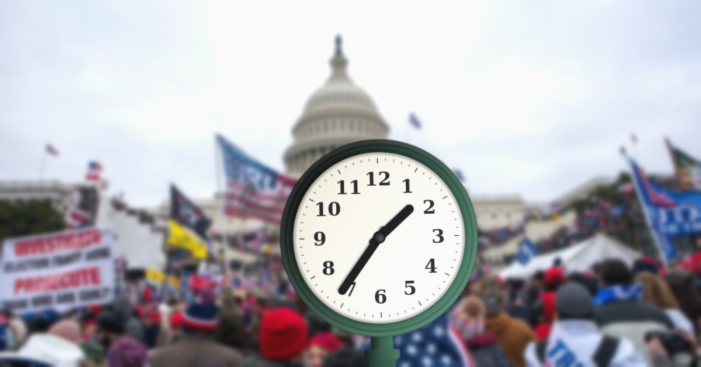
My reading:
h=1 m=36
